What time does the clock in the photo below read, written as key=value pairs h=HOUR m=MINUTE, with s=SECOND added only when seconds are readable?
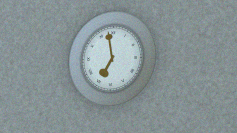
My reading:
h=6 m=58
